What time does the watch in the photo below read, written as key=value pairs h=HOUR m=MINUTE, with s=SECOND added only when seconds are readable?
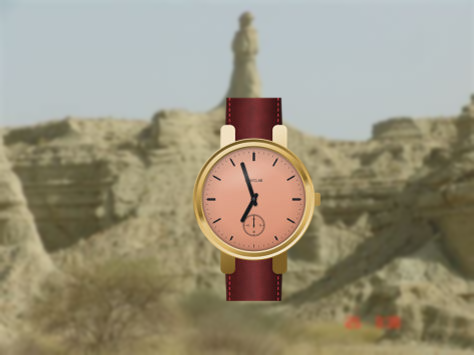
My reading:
h=6 m=57
